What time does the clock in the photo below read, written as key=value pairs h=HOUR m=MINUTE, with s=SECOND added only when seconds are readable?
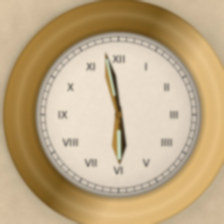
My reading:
h=5 m=58
